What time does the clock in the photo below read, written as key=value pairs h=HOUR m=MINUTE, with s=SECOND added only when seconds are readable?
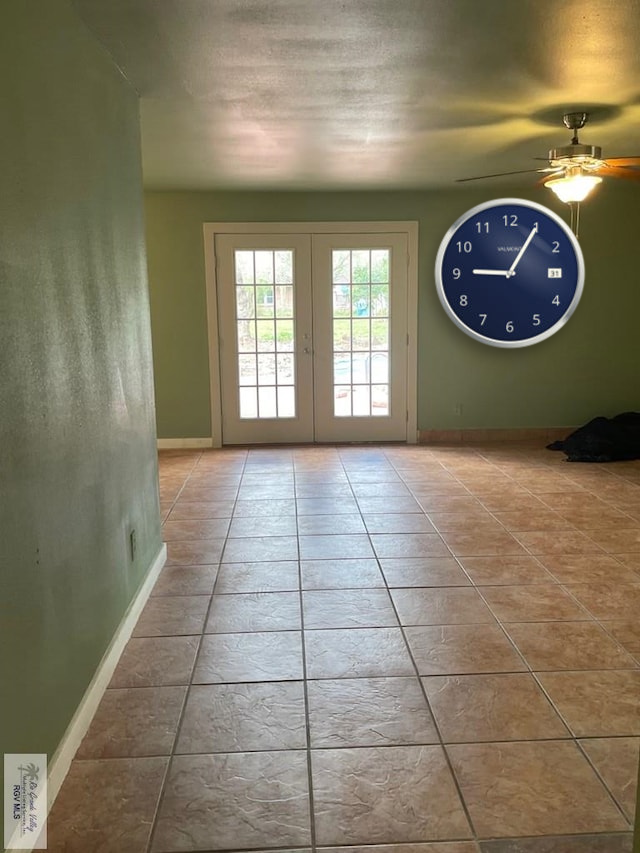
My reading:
h=9 m=5
